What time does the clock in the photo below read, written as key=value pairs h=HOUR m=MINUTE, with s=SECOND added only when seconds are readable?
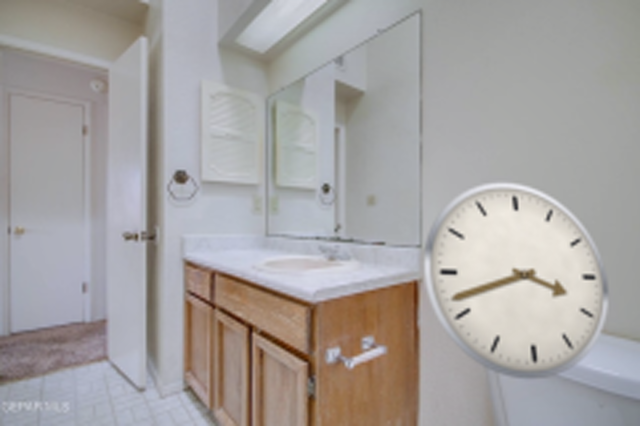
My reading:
h=3 m=42
